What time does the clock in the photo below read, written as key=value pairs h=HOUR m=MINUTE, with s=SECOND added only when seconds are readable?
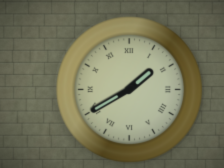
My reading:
h=1 m=40
